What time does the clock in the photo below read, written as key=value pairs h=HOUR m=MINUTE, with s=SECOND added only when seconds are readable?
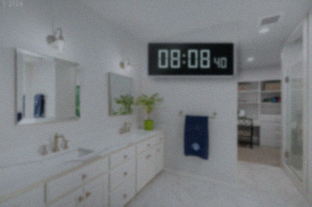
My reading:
h=8 m=8
